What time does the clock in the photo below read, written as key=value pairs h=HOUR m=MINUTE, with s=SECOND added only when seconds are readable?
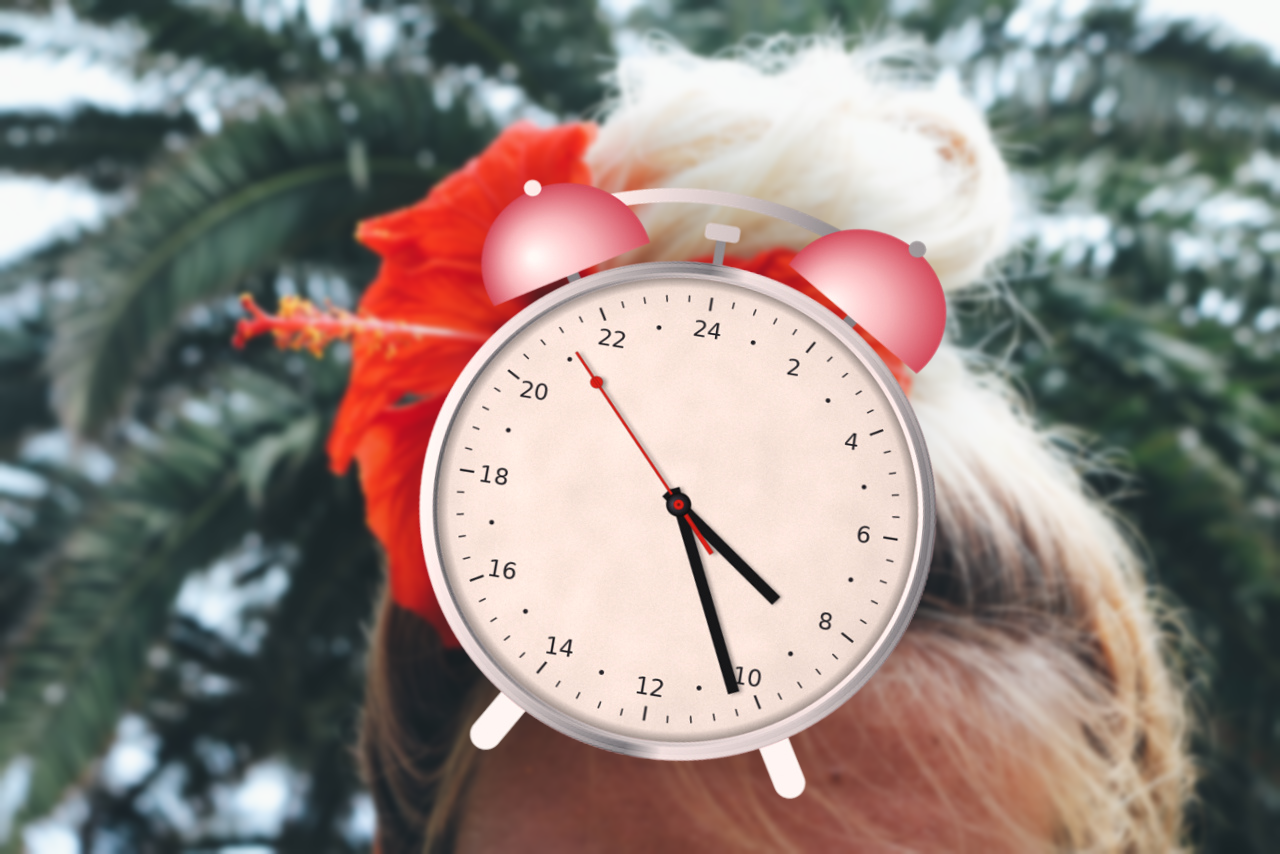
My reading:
h=8 m=25 s=53
